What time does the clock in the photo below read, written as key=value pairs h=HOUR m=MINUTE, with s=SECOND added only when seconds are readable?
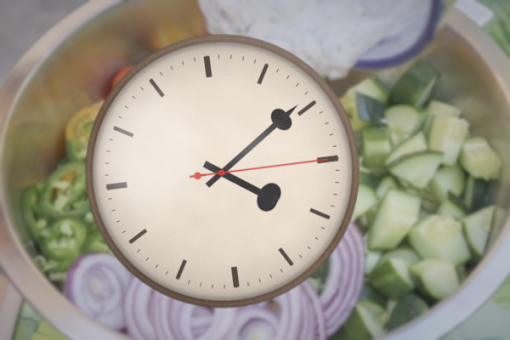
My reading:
h=4 m=9 s=15
